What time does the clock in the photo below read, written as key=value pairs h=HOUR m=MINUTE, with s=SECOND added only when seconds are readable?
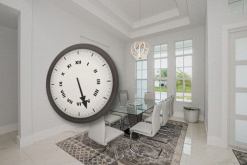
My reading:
h=5 m=27
